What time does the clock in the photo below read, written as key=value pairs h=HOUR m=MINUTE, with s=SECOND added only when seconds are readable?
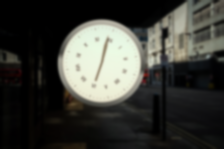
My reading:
h=5 m=59
